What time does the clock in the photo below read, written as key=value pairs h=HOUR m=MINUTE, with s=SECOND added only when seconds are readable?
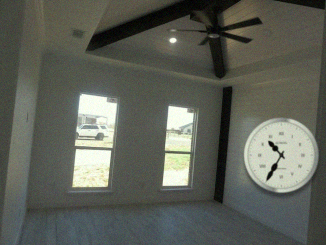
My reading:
h=10 m=35
